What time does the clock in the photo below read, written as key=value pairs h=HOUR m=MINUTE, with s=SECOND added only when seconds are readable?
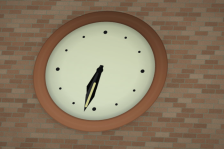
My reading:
h=6 m=32
